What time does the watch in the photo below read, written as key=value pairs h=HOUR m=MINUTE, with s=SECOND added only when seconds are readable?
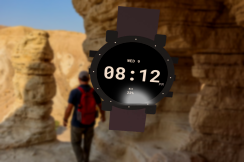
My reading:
h=8 m=12
